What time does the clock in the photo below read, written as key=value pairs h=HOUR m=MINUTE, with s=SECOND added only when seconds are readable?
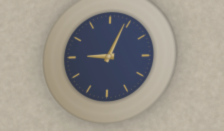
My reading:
h=9 m=4
